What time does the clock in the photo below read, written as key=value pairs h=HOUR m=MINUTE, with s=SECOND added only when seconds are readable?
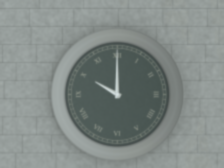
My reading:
h=10 m=0
